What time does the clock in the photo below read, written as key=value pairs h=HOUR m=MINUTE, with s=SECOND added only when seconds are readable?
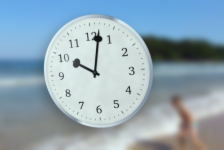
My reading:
h=10 m=2
